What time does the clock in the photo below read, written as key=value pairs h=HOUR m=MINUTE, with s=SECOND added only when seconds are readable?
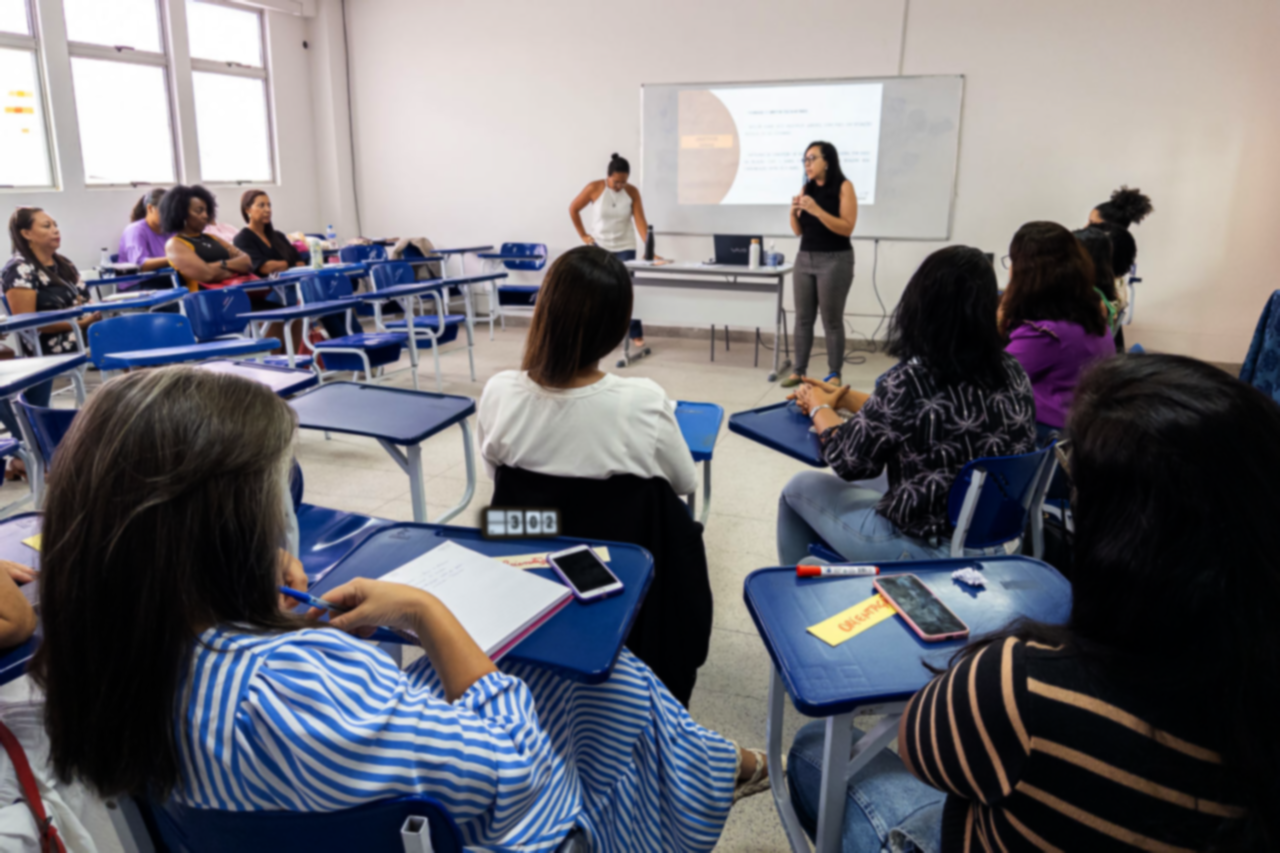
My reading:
h=3 m=2
